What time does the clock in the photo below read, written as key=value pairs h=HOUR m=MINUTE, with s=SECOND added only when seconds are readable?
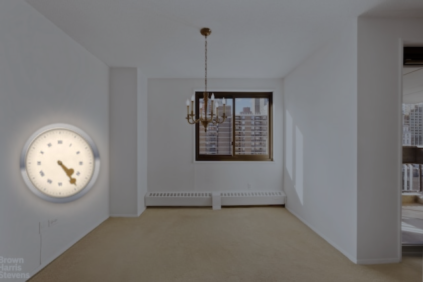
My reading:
h=4 m=24
